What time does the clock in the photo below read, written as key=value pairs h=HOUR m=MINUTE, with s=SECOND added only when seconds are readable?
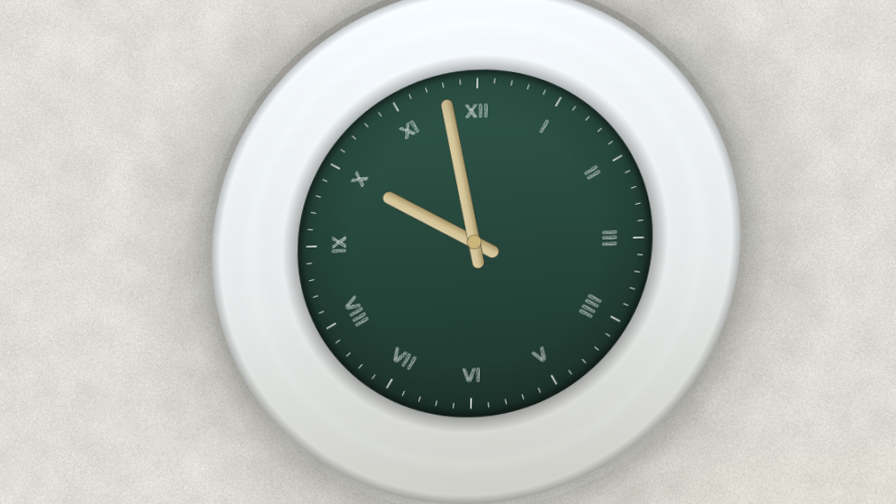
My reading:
h=9 m=58
